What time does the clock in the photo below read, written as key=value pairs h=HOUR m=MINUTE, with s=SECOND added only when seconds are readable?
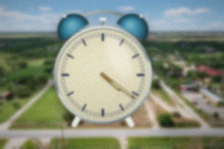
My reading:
h=4 m=21
